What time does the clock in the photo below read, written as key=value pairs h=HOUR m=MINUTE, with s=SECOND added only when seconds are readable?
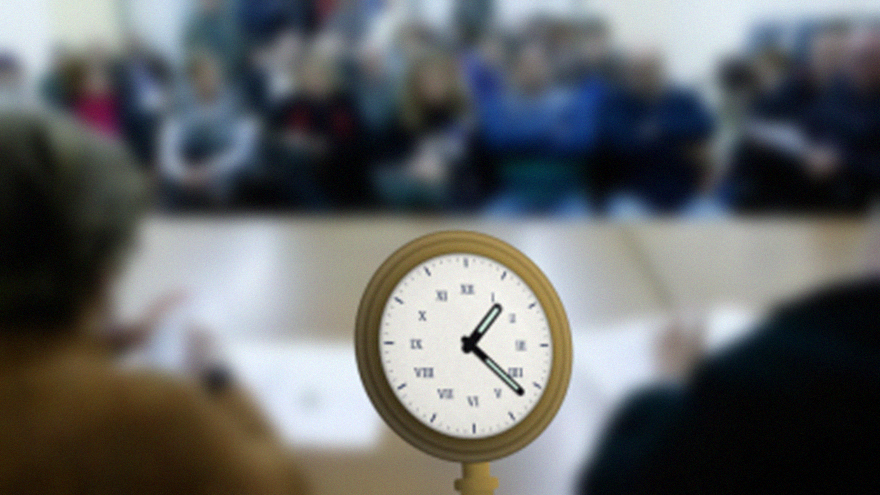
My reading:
h=1 m=22
